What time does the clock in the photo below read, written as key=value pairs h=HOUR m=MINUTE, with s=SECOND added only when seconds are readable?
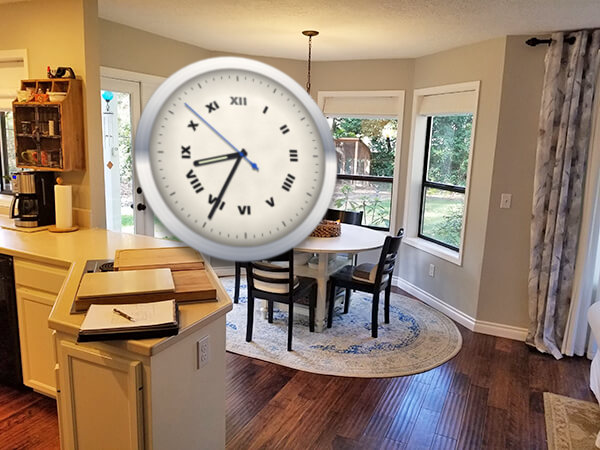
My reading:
h=8 m=34 s=52
